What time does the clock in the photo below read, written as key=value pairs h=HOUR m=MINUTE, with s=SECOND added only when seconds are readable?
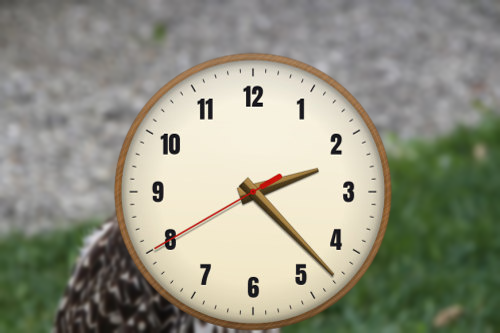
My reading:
h=2 m=22 s=40
